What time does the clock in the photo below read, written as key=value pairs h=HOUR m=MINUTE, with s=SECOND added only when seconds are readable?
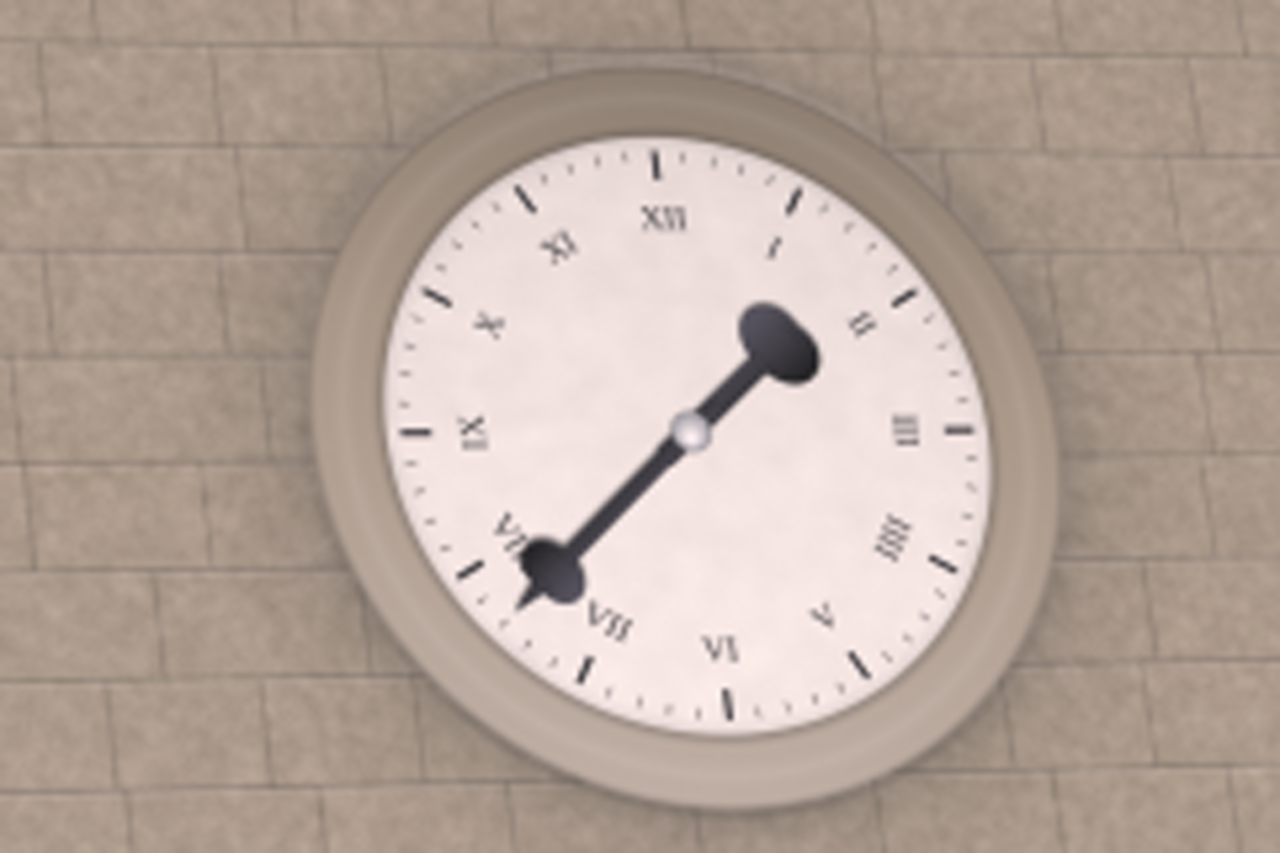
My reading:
h=1 m=38
